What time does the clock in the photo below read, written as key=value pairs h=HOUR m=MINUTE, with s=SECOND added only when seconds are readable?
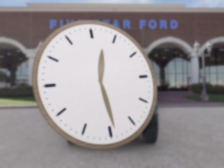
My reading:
h=12 m=29
